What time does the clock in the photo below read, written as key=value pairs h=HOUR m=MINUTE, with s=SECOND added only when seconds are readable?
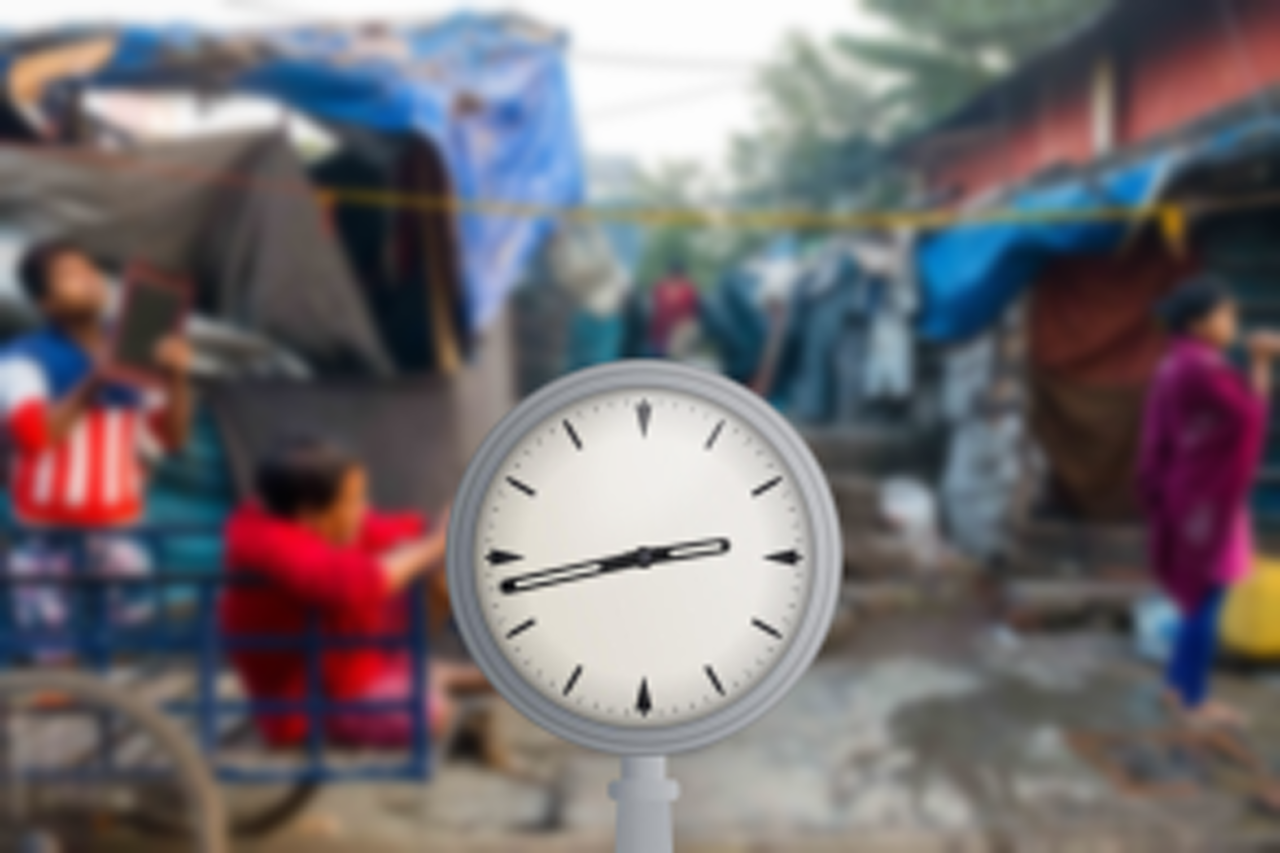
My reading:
h=2 m=43
